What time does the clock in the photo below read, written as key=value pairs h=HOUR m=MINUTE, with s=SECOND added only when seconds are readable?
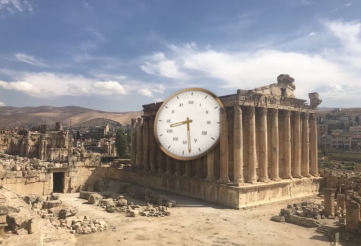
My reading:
h=8 m=28
